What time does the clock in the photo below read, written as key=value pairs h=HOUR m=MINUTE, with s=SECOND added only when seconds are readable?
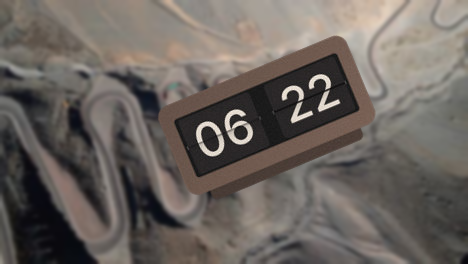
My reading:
h=6 m=22
